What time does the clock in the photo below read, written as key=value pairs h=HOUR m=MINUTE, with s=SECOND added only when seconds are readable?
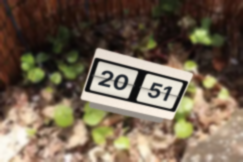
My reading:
h=20 m=51
